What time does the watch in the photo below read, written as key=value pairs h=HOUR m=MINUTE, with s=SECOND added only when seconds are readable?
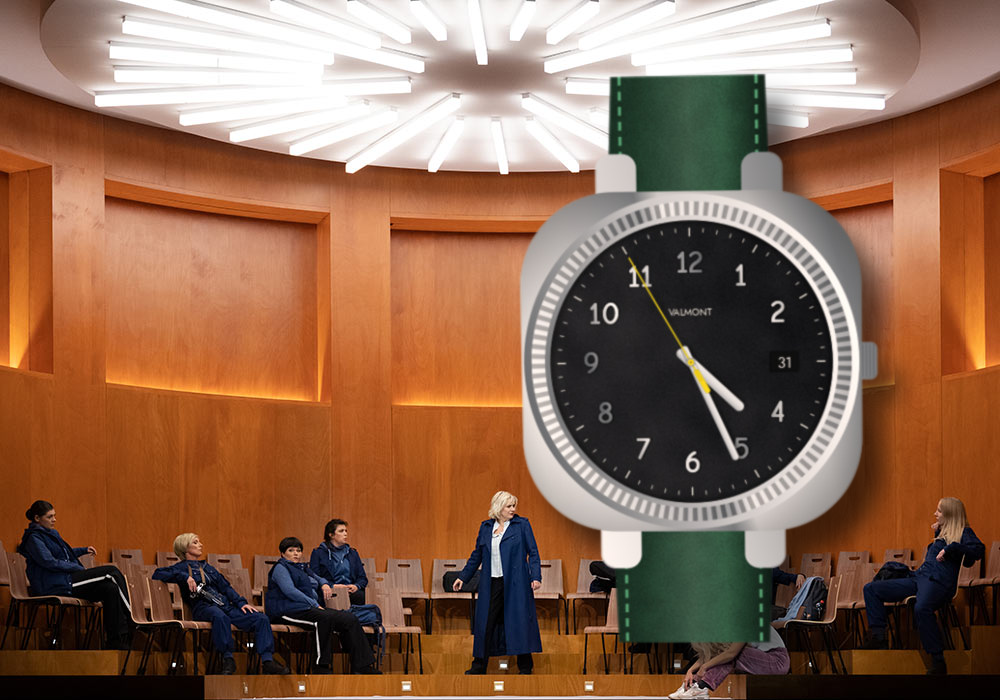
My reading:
h=4 m=25 s=55
